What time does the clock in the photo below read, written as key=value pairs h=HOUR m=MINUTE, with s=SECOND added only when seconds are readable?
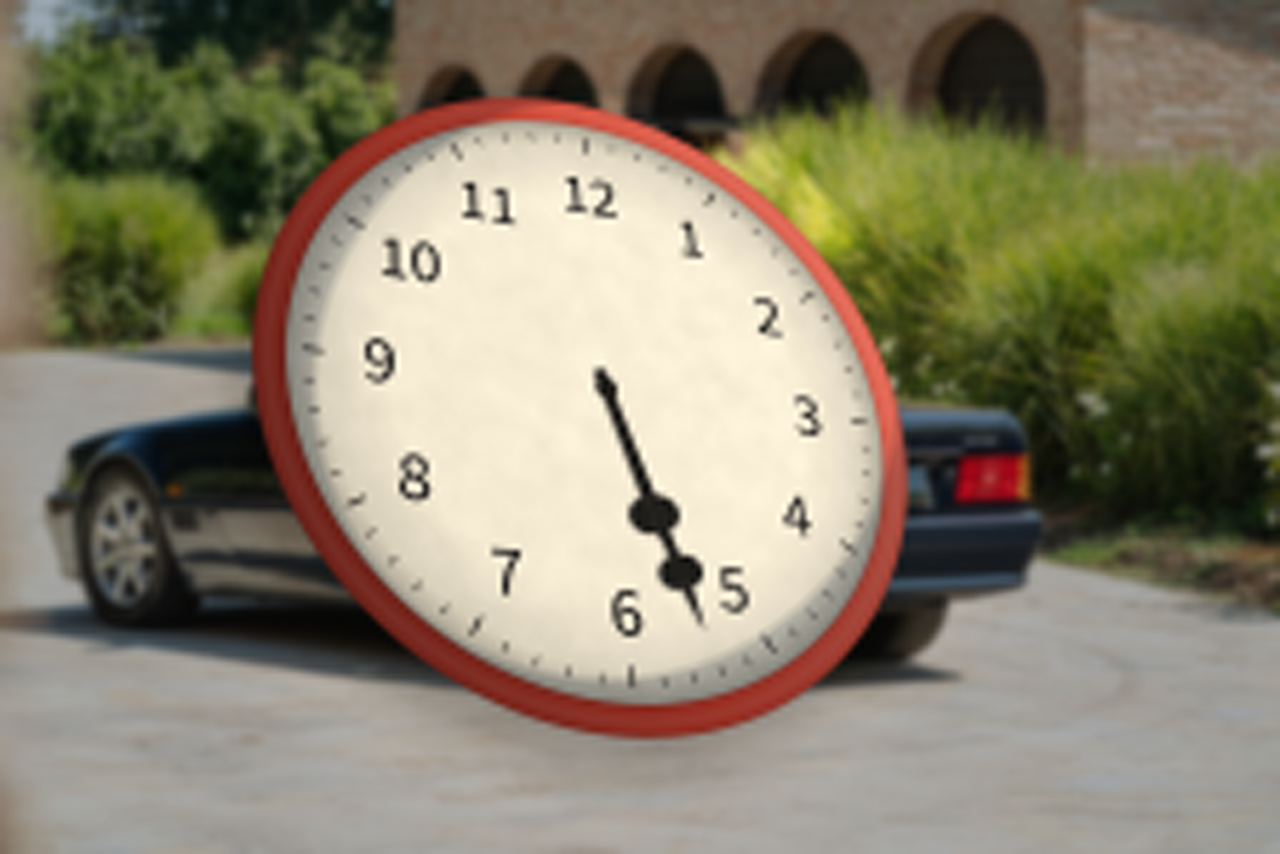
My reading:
h=5 m=27
